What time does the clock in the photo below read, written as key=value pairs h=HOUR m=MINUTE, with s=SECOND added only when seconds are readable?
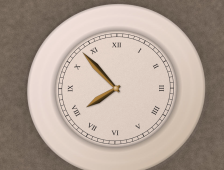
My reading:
h=7 m=53
